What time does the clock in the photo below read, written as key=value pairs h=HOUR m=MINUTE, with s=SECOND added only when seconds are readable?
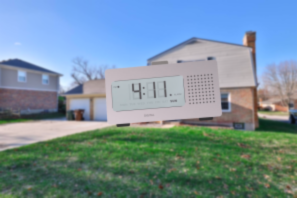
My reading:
h=4 m=11
